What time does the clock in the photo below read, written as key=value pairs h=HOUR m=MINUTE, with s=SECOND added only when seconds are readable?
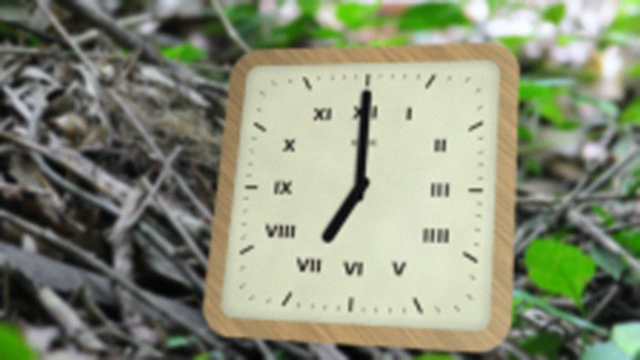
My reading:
h=7 m=0
